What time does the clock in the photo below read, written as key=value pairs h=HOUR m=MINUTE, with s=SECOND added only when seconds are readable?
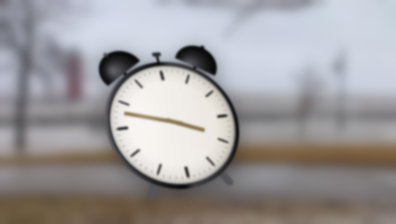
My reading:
h=3 m=48
